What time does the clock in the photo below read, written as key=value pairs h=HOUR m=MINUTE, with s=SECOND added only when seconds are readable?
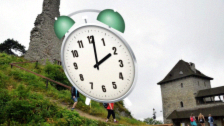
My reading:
h=2 m=1
